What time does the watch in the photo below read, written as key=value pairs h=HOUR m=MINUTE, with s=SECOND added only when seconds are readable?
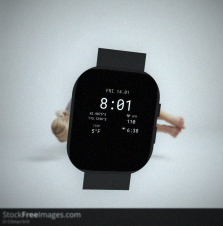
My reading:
h=8 m=1
